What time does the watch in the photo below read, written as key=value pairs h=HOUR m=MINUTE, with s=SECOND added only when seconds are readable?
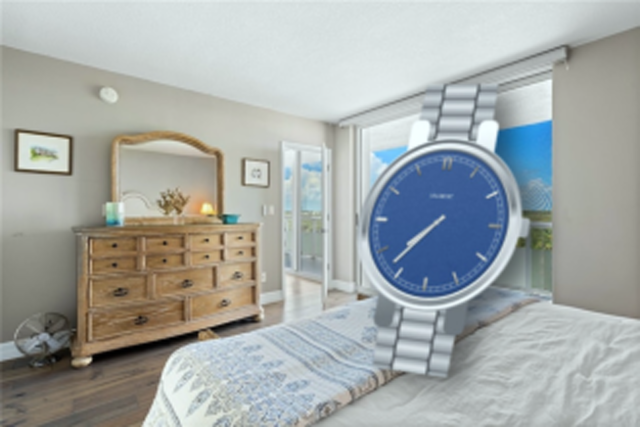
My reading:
h=7 m=37
